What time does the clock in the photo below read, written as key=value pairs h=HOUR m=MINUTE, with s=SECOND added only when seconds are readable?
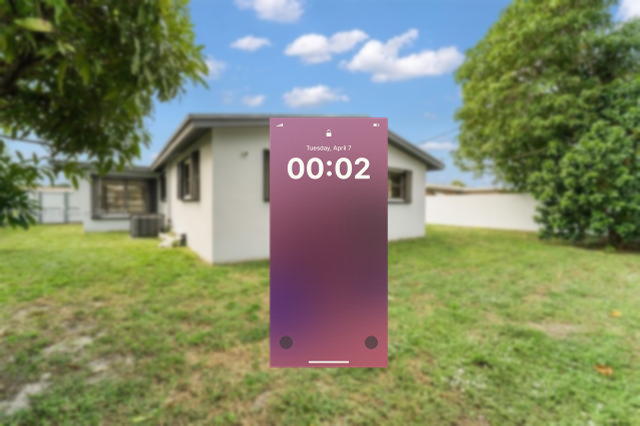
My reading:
h=0 m=2
